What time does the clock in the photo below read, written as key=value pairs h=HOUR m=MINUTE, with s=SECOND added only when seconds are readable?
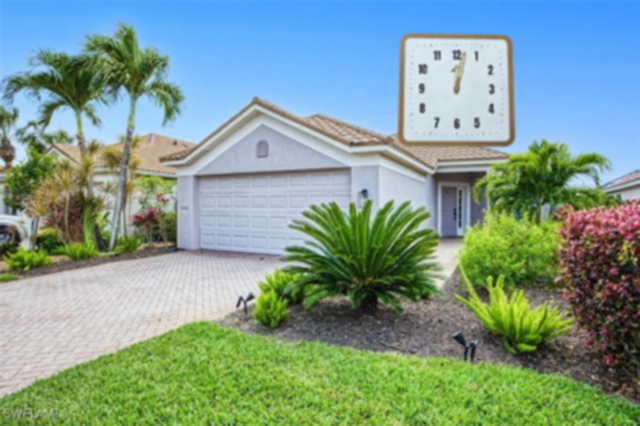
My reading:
h=12 m=2
